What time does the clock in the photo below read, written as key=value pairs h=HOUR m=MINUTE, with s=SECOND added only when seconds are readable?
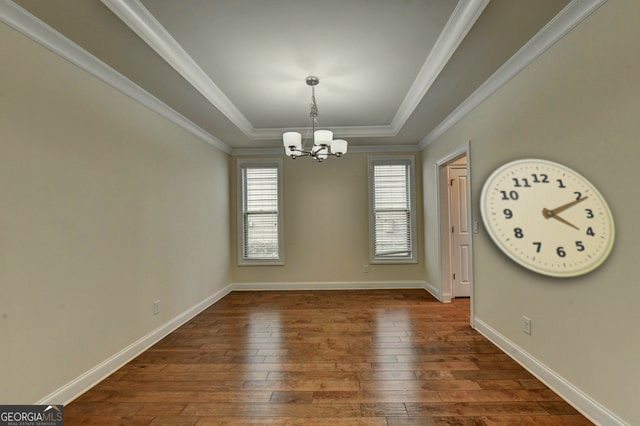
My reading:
h=4 m=11
